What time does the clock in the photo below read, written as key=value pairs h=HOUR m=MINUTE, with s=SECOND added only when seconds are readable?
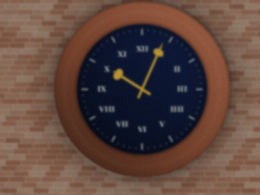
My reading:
h=10 m=4
